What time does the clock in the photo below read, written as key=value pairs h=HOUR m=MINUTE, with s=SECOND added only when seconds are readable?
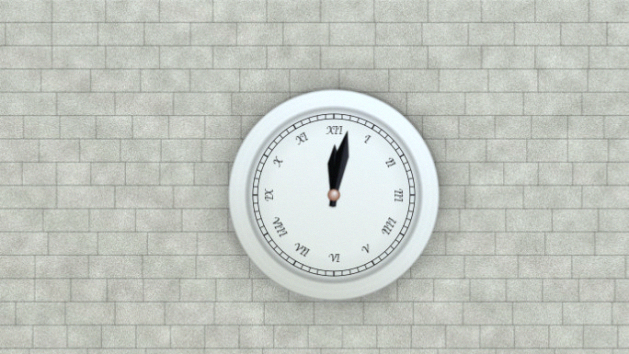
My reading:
h=12 m=2
